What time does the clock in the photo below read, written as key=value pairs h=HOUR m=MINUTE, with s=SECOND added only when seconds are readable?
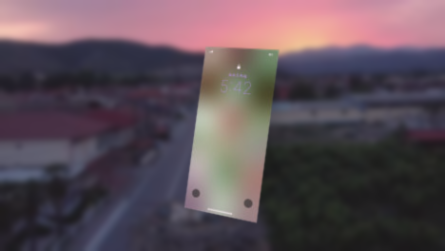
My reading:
h=5 m=42
